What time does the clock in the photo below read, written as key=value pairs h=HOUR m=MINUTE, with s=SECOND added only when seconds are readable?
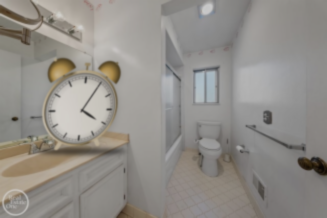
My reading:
h=4 m=5
